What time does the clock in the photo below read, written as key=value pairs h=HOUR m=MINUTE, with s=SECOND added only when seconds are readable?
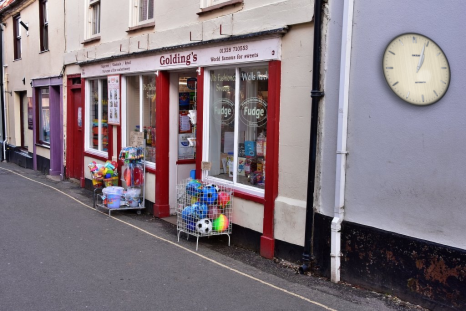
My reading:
h=1 m=4
